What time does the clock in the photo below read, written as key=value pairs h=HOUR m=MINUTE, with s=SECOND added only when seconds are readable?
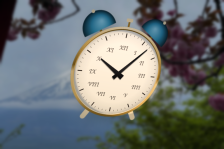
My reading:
h=10 m=7
